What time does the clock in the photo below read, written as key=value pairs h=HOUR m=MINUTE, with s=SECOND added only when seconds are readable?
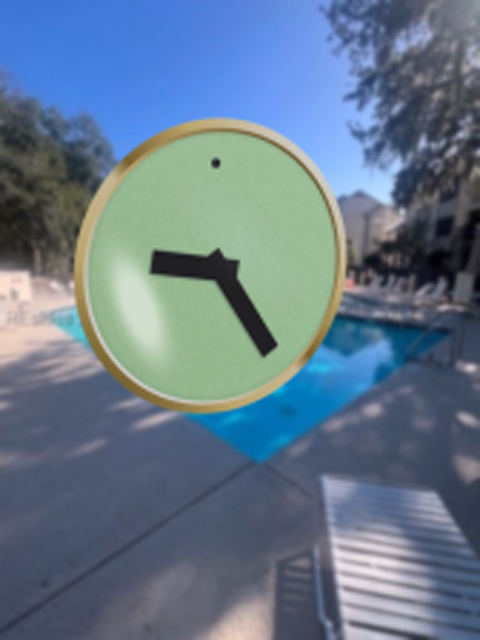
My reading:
h=9 m=25
